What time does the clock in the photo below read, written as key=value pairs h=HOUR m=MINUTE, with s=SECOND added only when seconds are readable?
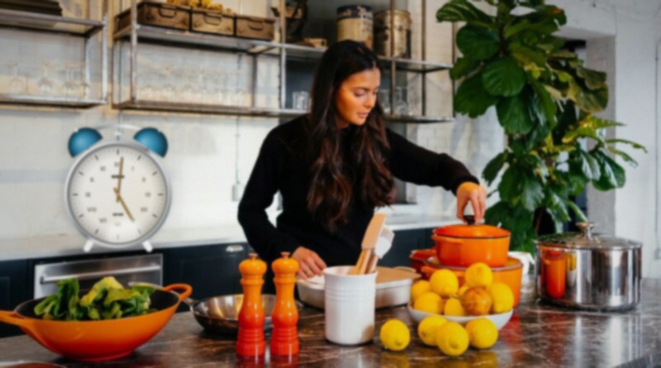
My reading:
h=5 m=1
